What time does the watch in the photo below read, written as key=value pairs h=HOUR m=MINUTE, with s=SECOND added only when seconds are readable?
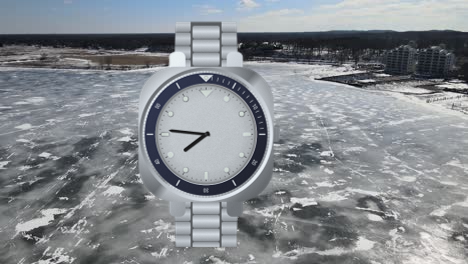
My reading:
h=7 m=46
